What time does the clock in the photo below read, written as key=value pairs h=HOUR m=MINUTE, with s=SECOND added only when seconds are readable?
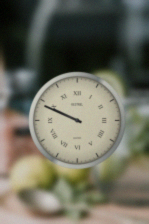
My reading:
h=9 m=49
